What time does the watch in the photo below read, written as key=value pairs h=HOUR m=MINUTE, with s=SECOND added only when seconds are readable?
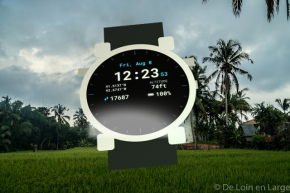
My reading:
h=12 m=23
